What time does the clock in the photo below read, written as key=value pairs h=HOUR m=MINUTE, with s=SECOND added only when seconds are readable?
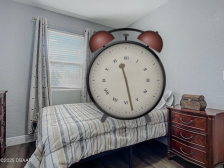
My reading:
h=11 m=28
